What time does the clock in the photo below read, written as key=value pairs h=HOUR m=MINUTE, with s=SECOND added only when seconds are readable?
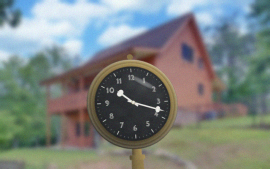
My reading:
h=10 m=18
